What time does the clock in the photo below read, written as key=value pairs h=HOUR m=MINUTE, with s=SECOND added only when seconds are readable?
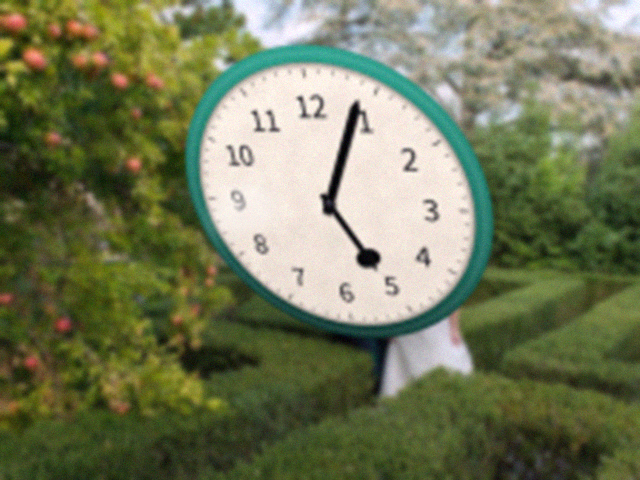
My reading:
h=5 m=4
